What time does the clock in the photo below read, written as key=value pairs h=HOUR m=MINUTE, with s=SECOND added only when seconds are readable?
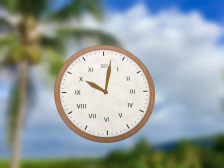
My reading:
h=10 m=2
